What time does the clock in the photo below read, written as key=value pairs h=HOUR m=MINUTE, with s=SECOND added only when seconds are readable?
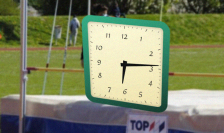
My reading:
h=6 m=14
